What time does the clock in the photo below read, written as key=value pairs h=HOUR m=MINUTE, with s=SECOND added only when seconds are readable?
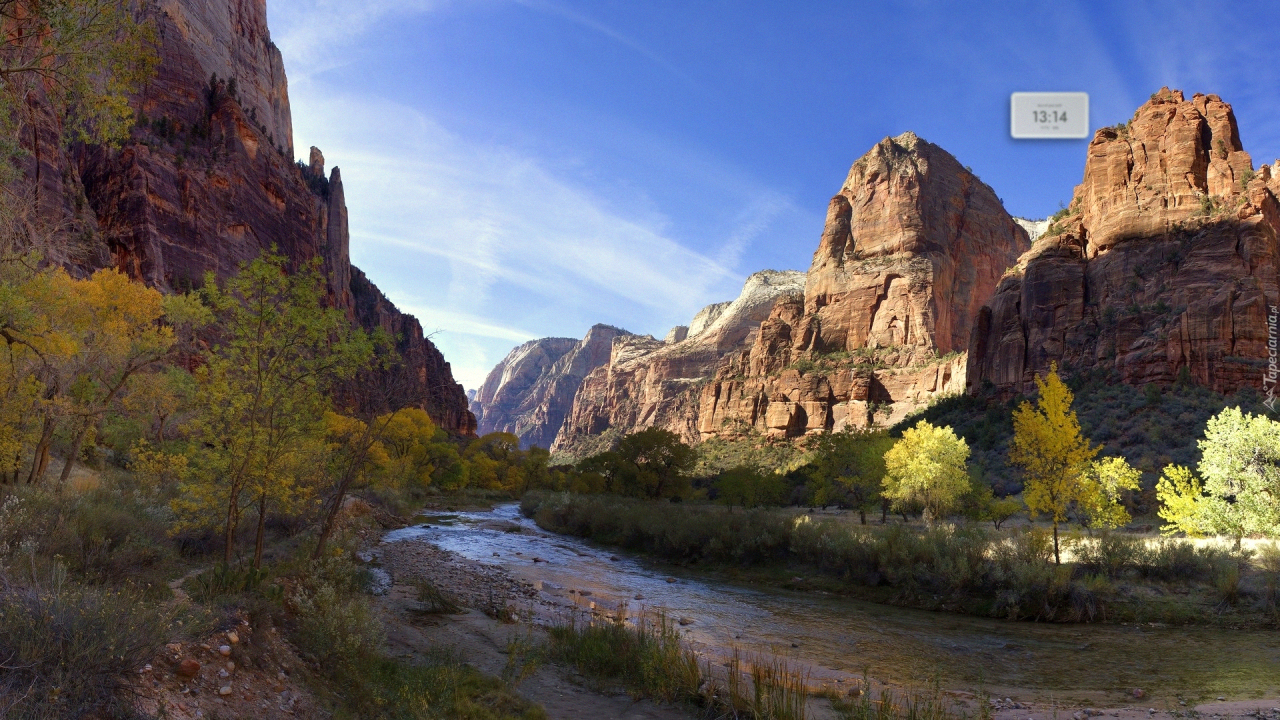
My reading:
h=13 m=14
